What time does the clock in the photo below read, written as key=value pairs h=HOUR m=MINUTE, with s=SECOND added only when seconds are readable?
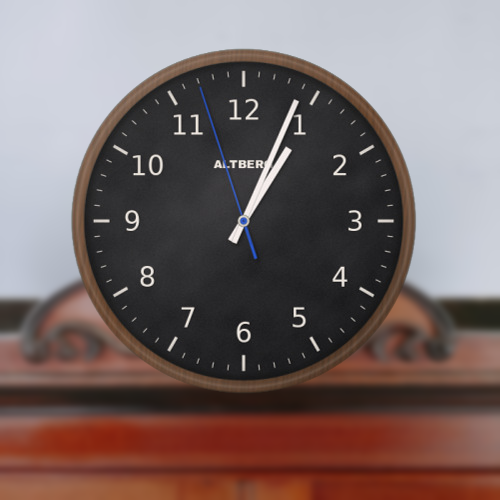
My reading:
h=1 m=3 s=57
